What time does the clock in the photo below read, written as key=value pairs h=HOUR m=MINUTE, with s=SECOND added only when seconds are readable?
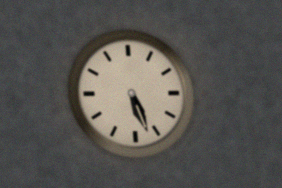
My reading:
h=5 m=27
